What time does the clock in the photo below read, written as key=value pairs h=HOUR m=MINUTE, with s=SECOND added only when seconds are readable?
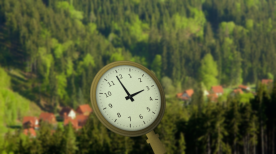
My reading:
h=2 m=59
